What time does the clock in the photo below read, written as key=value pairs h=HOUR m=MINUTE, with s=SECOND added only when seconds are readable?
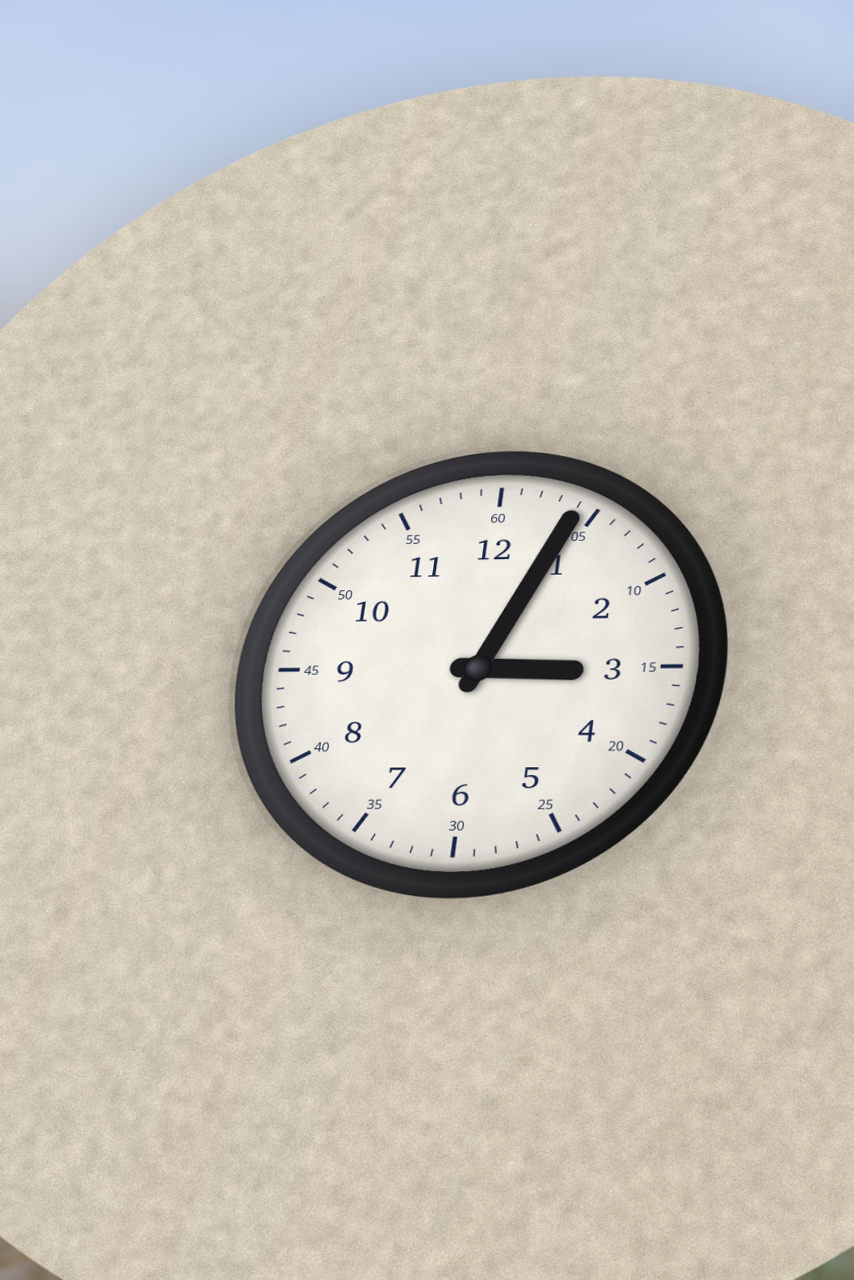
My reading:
h=3 m=4
